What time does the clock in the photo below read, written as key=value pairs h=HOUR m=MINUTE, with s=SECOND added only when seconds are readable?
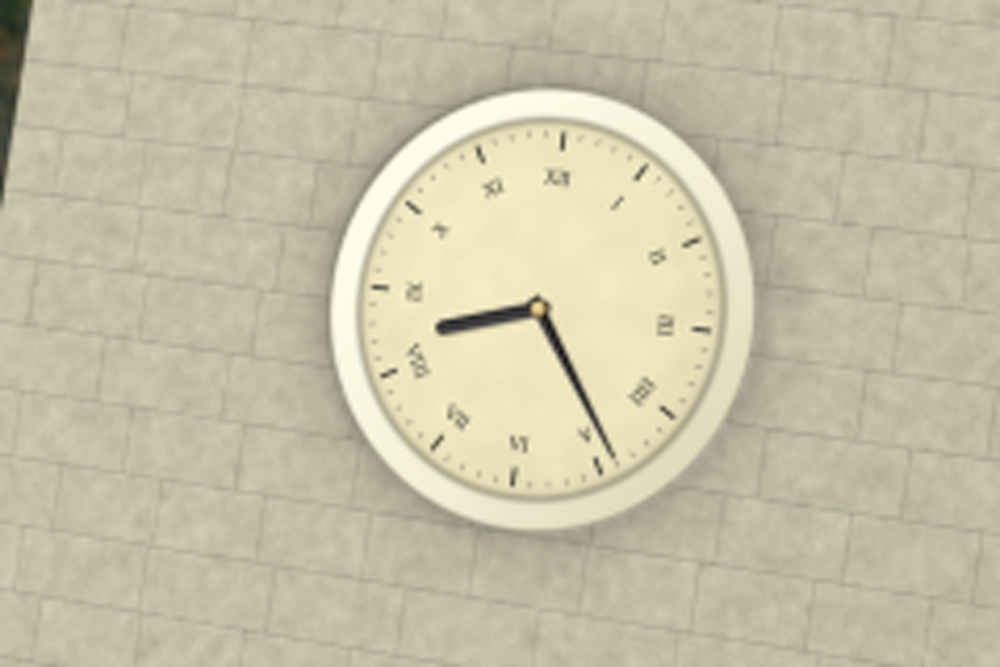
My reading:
h=8 m=24
